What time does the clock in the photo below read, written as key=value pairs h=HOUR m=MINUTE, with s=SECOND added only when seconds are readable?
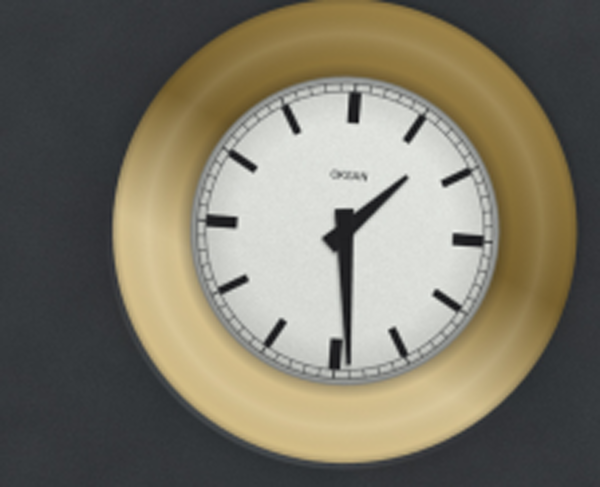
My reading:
h=1 m=29
